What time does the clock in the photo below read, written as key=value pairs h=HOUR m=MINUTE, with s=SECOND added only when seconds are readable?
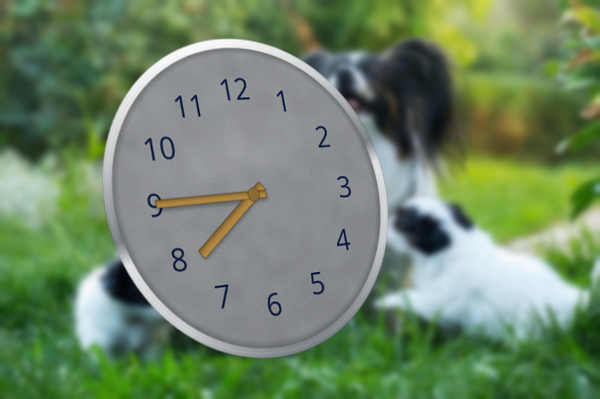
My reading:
h=7 m=45
